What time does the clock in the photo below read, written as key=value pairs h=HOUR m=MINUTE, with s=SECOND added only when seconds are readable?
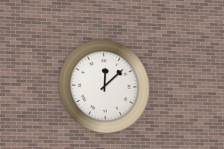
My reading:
h=12 m=8
